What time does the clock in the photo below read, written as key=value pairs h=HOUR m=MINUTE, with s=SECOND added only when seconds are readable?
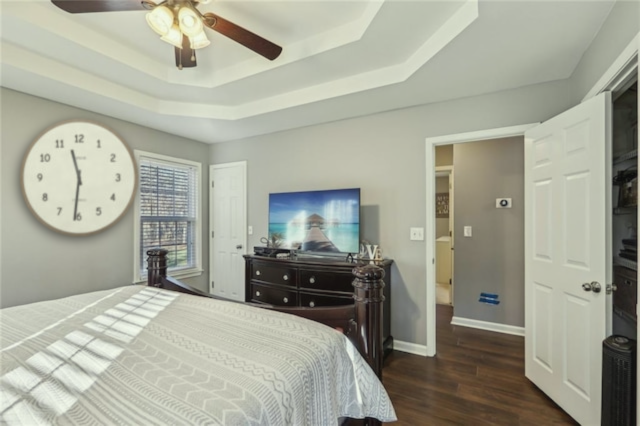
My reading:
h=11 m=31
